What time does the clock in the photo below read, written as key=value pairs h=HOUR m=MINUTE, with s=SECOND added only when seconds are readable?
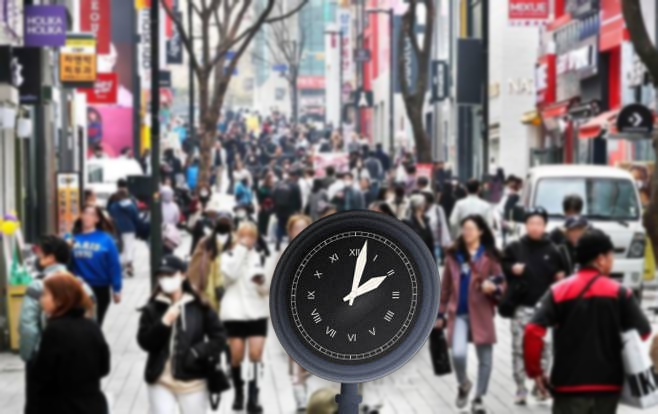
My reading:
h=2 m=2
